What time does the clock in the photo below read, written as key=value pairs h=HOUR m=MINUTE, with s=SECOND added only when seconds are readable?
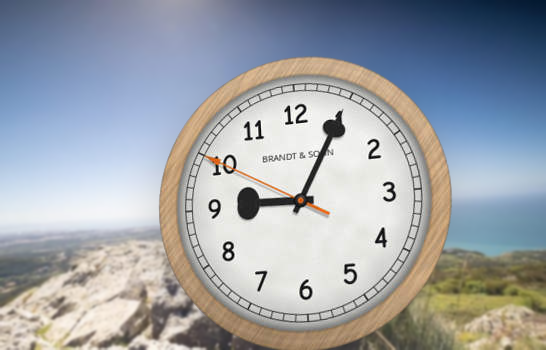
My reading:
h=9 m=4 s=50
